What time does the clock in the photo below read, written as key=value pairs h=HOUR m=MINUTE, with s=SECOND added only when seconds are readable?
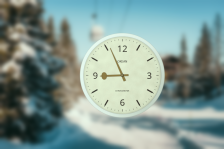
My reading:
h=8 m=56
